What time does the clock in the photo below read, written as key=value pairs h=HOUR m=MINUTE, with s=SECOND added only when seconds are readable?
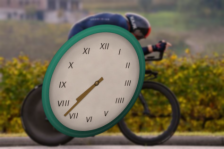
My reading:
h=7 m=37
